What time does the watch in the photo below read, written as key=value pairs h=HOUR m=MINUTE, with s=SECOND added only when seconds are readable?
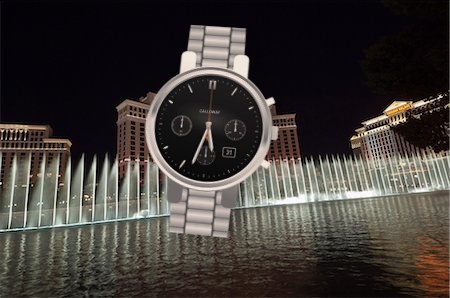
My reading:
h=5 m=33
